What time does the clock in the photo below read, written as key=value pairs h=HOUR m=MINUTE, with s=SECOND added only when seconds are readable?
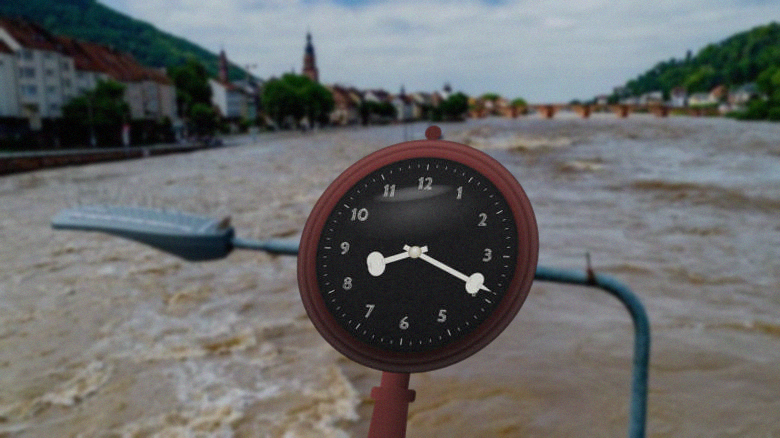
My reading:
h=8 m=19
